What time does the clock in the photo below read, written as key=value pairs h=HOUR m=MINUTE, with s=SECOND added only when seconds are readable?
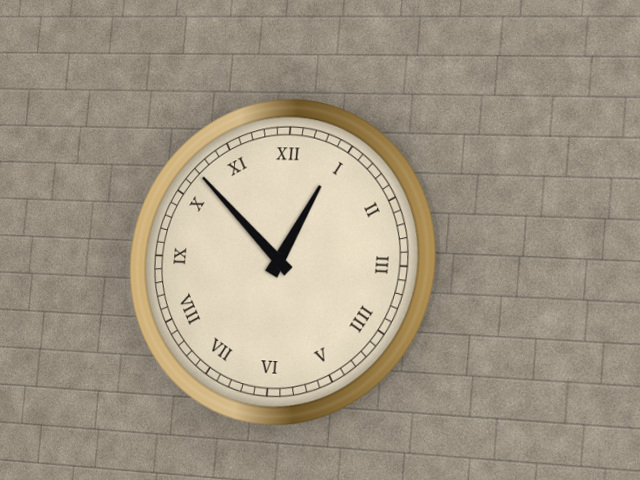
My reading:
h=12 m=52
